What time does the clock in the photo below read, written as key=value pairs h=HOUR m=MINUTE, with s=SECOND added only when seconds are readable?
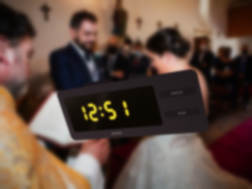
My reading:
h=12 m=51
